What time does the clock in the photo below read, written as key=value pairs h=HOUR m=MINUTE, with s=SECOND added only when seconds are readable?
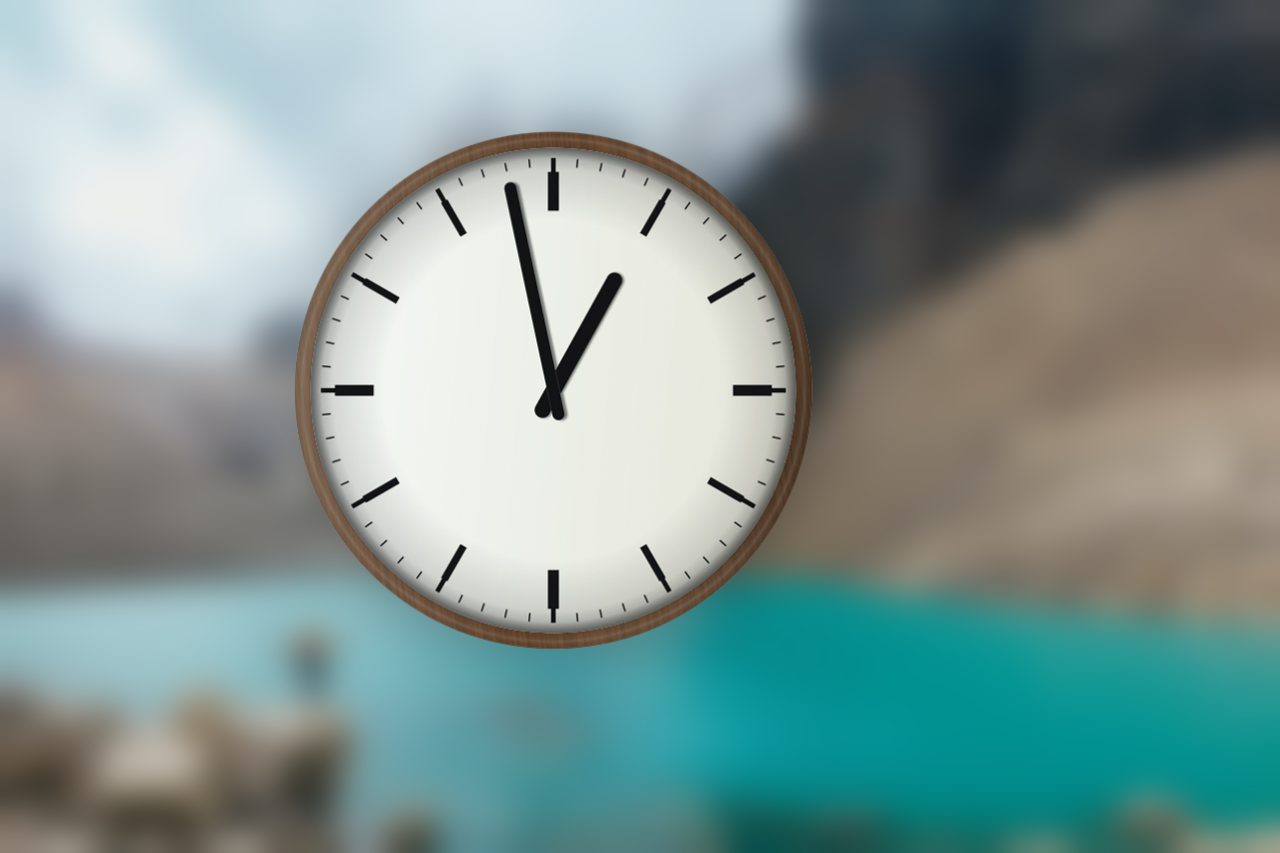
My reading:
h=12 m=58
